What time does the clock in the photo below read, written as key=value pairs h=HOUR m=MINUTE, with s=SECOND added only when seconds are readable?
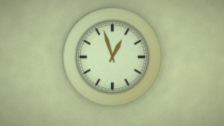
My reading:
h=12 m=57
